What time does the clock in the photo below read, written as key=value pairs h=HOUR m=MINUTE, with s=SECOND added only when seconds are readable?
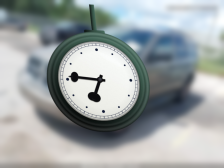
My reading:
h=6 m=46
